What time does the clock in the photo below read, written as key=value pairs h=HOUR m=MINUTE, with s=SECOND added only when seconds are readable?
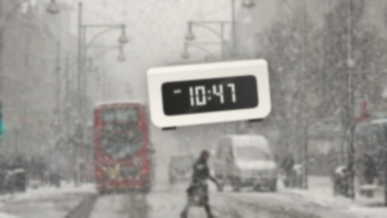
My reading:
h=10 m=47
